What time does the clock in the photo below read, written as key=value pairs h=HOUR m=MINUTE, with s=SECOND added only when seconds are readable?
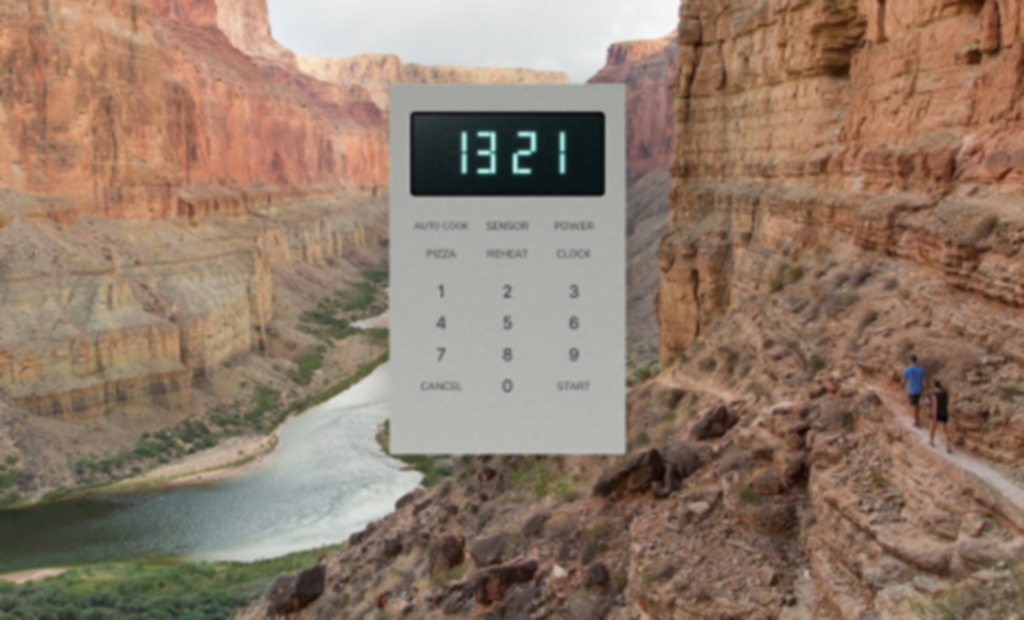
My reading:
h=13 m=21
